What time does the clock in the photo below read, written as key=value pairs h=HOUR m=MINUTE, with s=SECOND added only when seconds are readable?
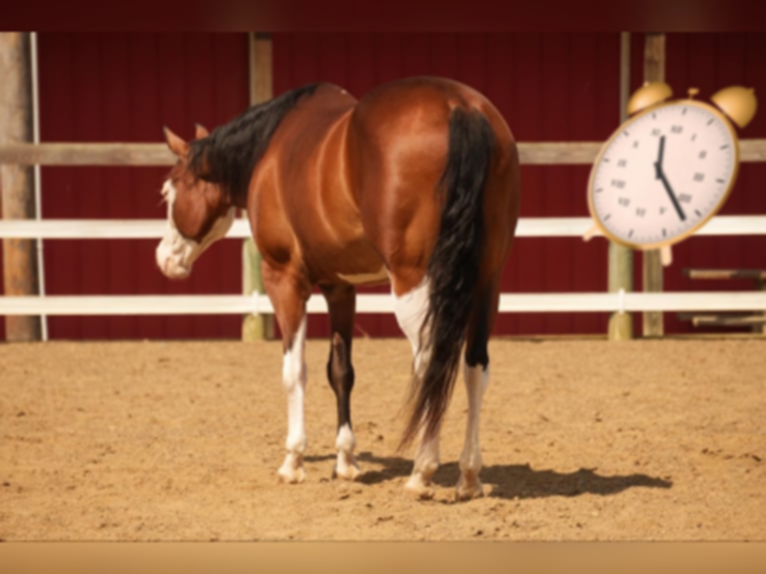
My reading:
h=11 m=22
